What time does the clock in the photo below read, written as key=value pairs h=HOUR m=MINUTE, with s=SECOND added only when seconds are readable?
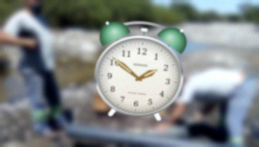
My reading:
h=1 m=51
